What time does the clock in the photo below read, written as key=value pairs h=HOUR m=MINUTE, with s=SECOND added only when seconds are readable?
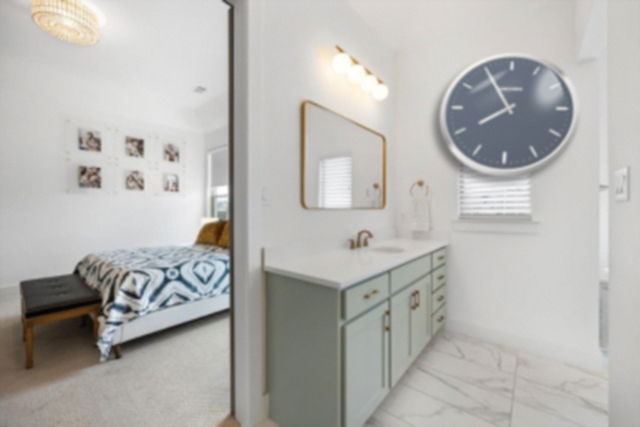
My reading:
h=7 m=55
